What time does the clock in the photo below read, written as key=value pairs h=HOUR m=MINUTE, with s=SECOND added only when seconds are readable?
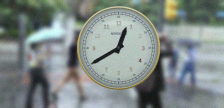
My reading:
h=12 m=40
